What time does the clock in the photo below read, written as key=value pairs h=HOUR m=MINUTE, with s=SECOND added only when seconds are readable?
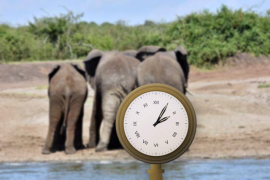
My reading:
h=2 m=5
